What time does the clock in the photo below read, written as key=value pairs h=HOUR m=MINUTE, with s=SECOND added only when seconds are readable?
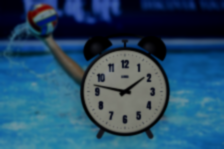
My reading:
h=1 m=47
